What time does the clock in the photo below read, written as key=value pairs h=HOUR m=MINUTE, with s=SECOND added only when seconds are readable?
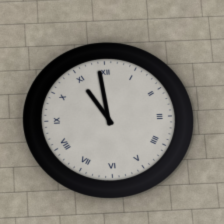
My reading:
h=10 m=59
